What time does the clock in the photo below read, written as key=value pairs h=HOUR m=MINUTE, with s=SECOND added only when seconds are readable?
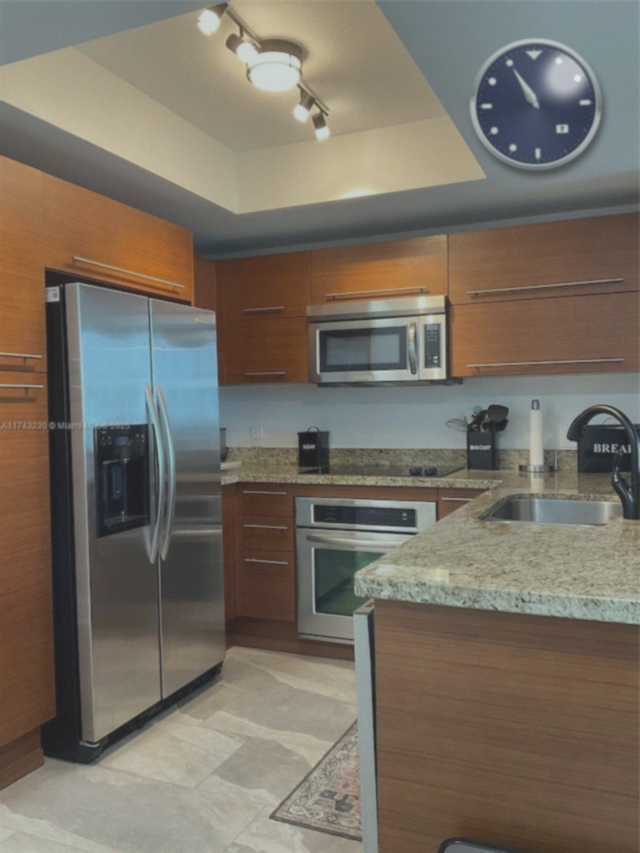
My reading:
h=10 m=55
